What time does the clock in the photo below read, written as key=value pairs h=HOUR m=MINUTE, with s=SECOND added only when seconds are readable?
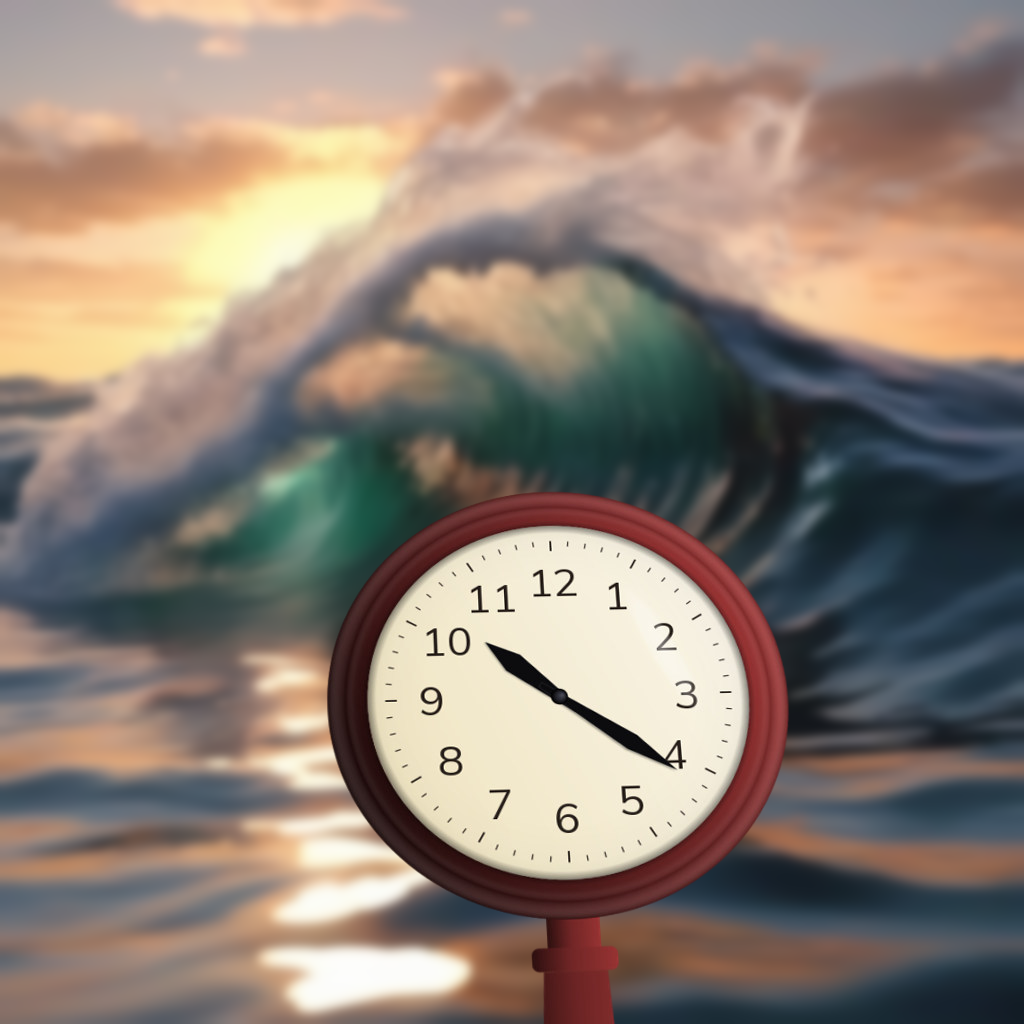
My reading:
h=10 m=21
